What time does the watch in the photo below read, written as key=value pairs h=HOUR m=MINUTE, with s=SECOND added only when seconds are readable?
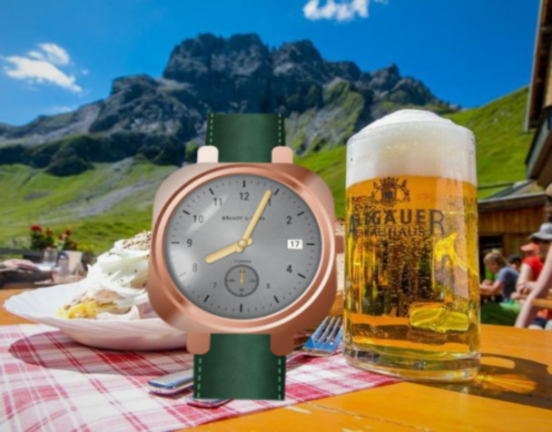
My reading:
h=8 m=4
